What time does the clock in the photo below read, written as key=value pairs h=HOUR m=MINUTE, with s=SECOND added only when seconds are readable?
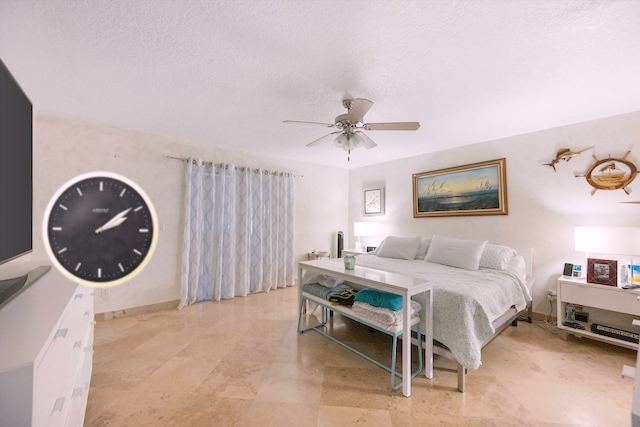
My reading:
h=2 m=9
